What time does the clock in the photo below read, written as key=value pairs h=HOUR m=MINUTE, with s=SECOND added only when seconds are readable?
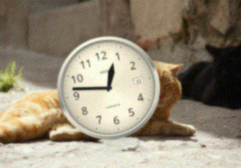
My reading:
h=12 m=47
